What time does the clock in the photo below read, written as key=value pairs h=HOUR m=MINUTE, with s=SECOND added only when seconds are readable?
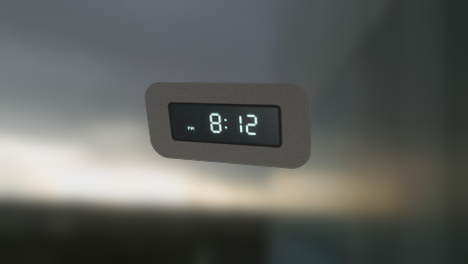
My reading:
h=8 m=12
